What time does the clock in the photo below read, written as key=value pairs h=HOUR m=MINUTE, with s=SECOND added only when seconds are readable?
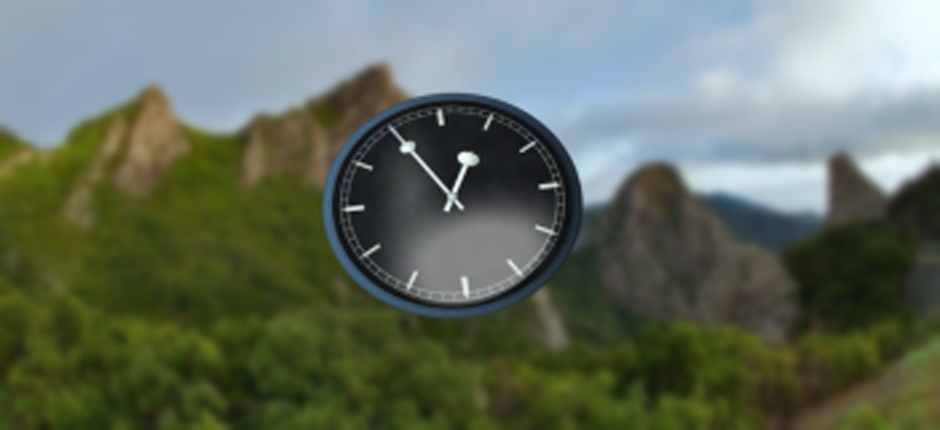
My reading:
h=12 m=55
